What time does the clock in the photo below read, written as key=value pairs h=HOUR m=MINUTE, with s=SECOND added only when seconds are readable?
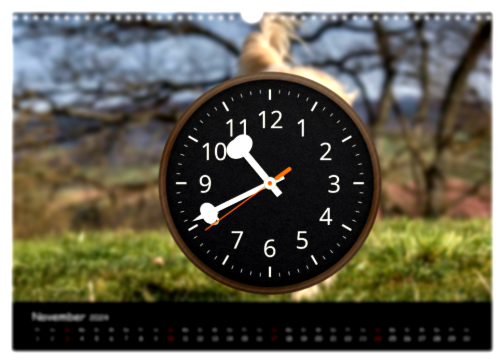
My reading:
h=10 m=40 s=39
